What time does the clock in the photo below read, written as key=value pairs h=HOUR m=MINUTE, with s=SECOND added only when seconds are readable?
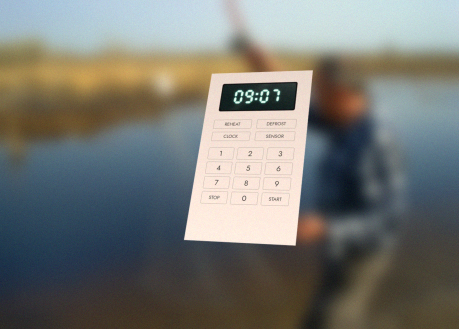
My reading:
h=9 m=7
